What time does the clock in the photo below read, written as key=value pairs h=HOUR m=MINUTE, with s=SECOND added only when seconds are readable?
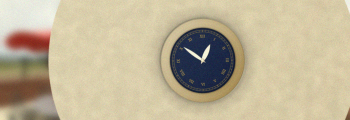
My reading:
h=12 m=51
